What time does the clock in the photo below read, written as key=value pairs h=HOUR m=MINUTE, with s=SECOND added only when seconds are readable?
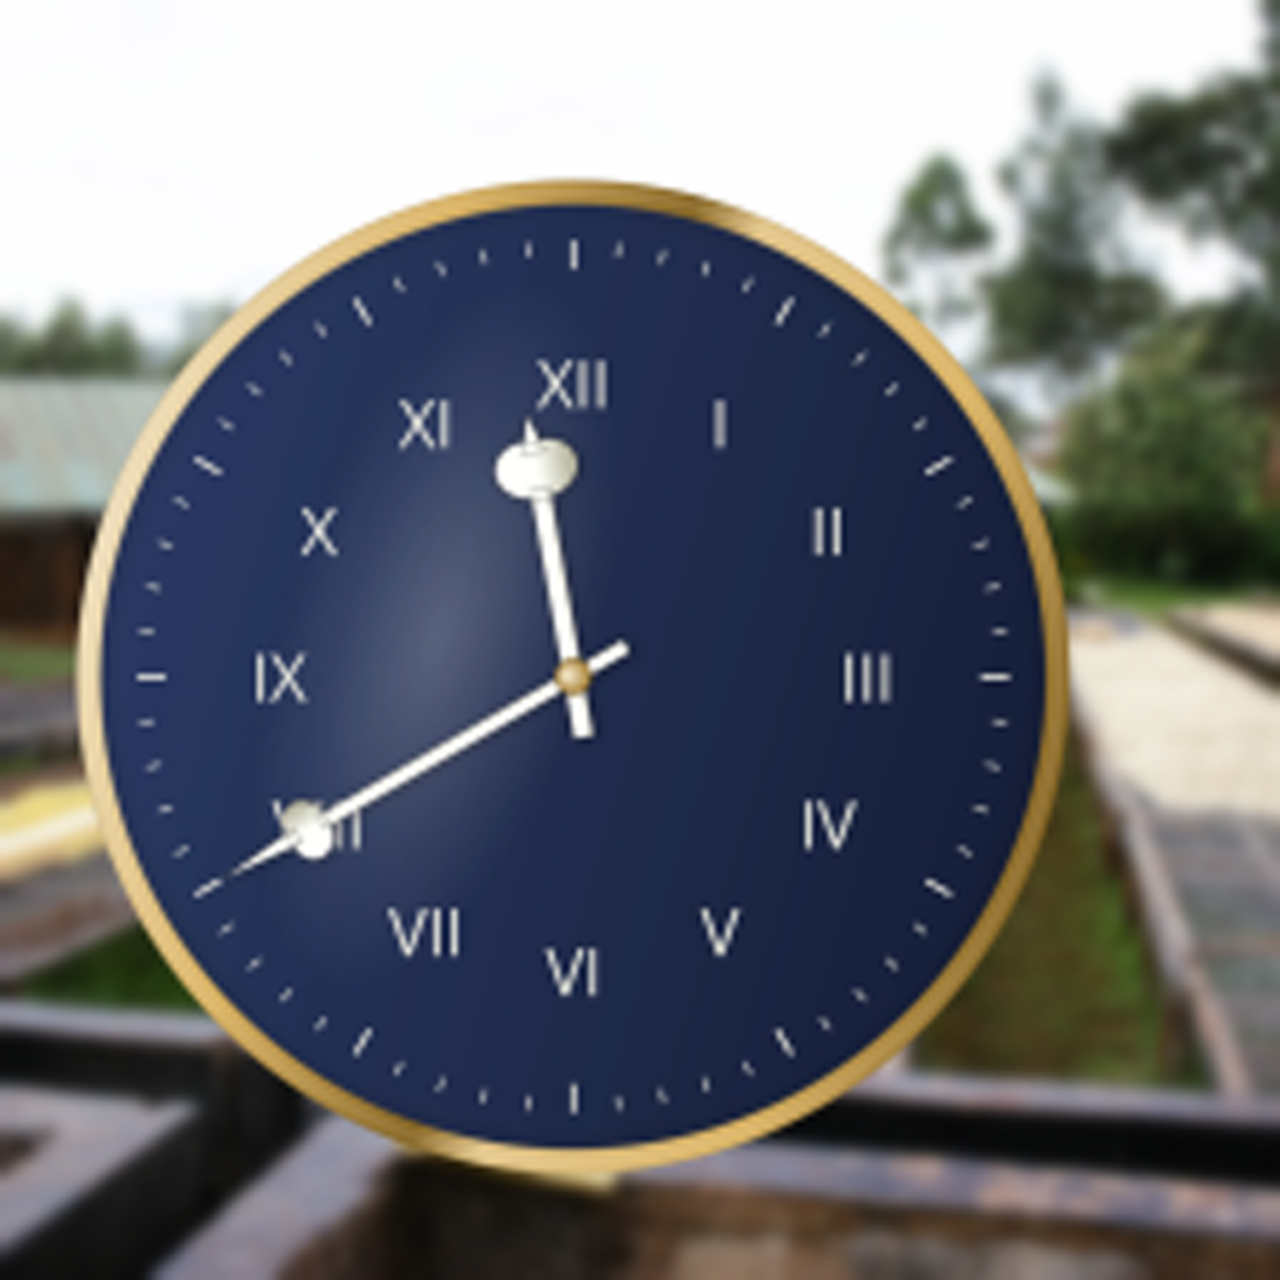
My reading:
h=11 m=40
